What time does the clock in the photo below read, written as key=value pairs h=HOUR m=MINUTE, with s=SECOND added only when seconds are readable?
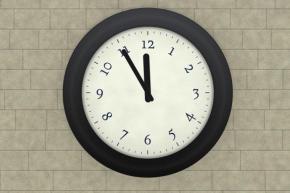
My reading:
h=11 m=55
